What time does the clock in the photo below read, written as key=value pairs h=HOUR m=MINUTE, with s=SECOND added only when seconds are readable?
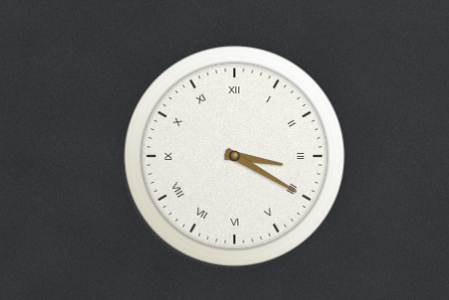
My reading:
h=3 m=20
